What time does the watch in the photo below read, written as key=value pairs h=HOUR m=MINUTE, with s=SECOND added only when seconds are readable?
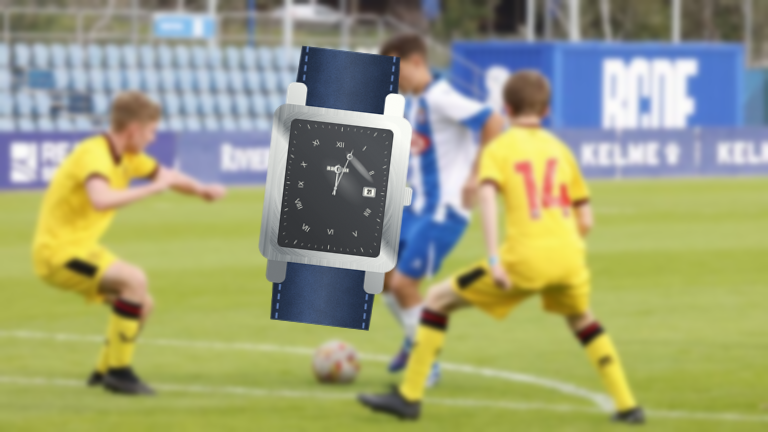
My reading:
h=12 m=3
